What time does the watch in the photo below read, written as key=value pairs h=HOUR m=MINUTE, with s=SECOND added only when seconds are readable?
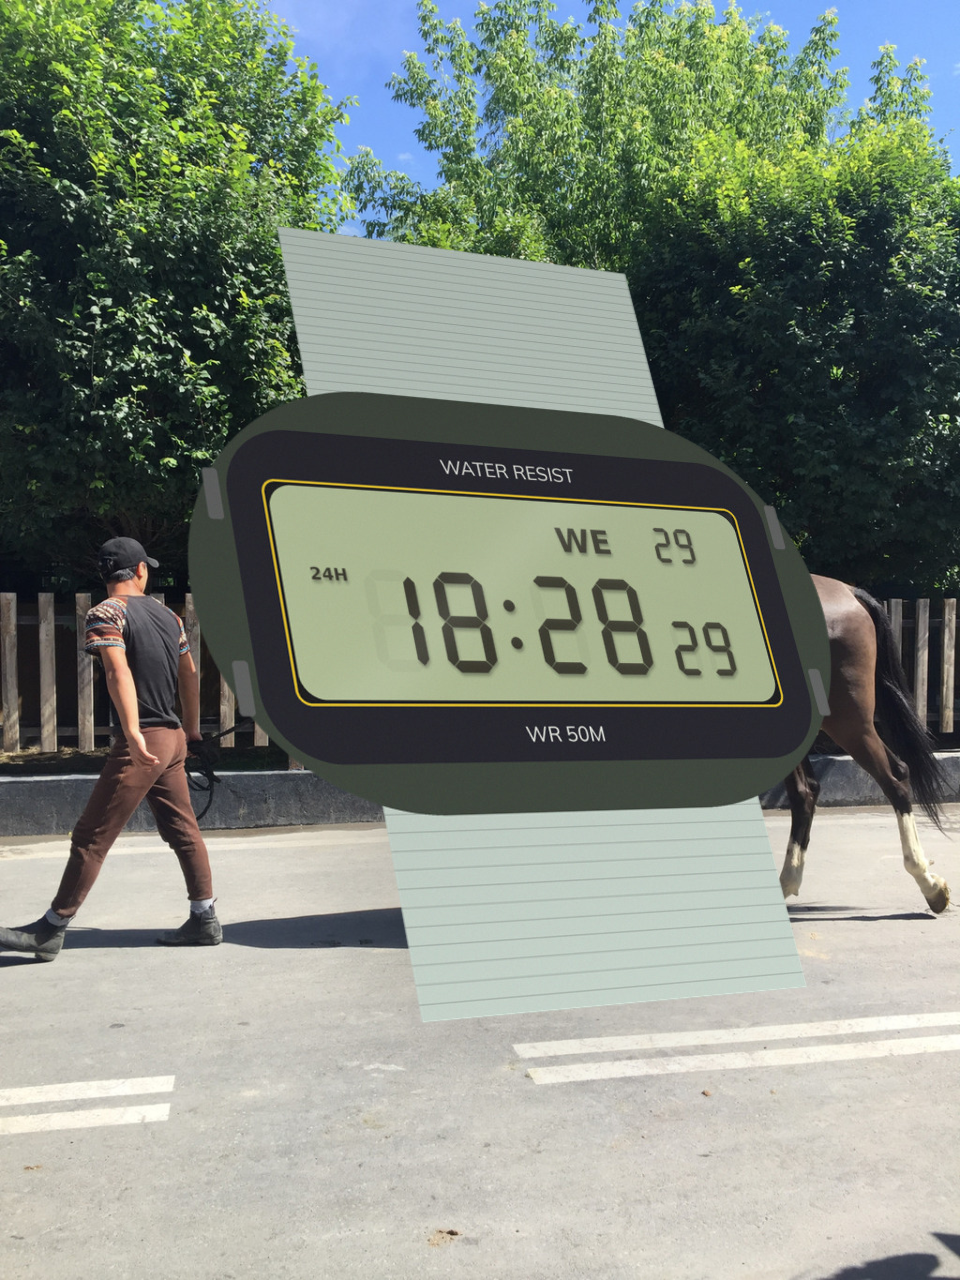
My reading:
h=18 m=28 s=29
